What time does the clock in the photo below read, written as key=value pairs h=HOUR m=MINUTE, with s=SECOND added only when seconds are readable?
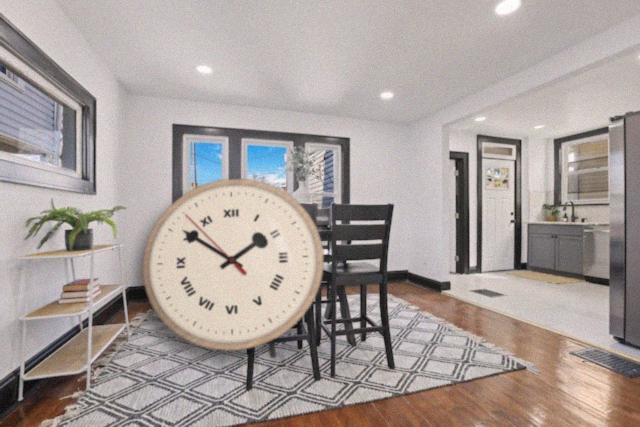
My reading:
h=1 m=50 s=53
